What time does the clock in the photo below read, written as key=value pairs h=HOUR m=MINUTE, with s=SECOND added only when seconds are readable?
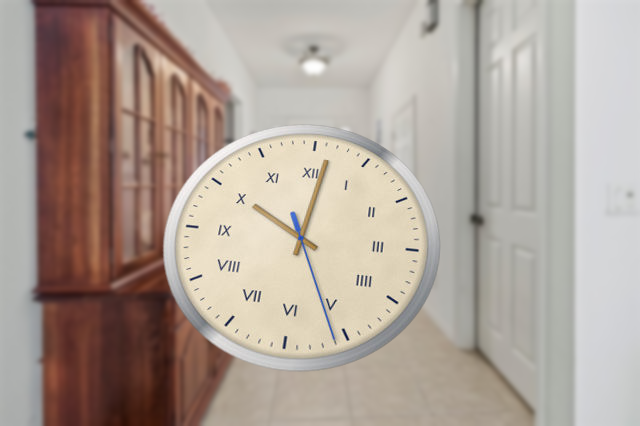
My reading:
h=10 m=1 s=26
